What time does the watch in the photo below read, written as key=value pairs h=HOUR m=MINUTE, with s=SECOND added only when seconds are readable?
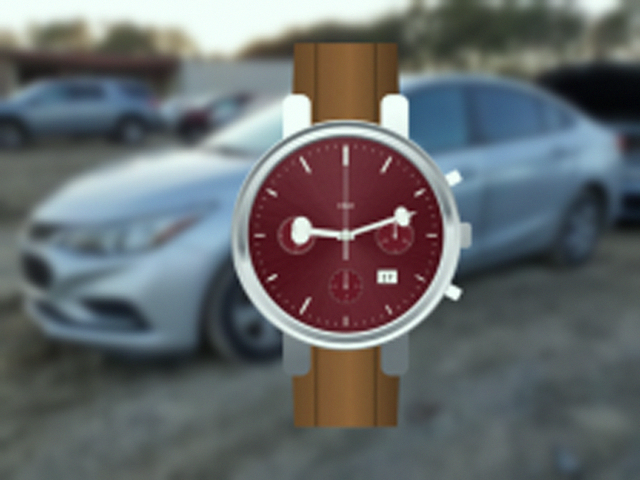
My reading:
h=9 m=12
